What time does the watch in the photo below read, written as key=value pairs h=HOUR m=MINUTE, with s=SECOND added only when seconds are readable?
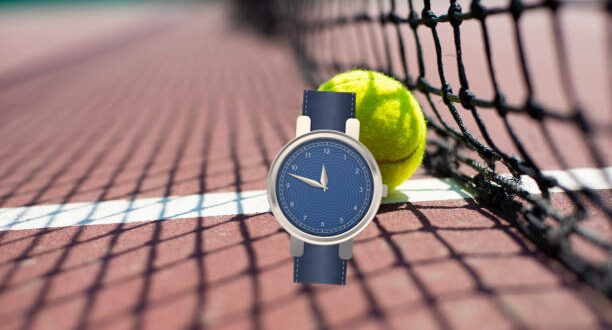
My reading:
h=11 m=48
